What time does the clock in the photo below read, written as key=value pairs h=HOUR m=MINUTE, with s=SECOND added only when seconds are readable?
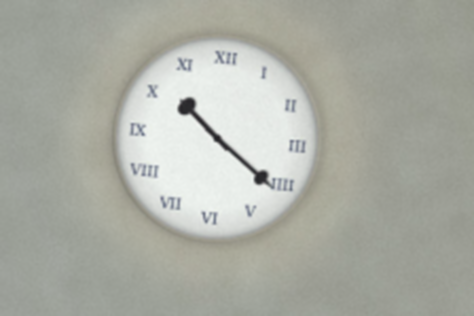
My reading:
h=10 m=21
